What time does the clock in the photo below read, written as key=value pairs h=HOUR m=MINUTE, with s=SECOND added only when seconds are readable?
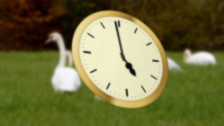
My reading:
h=4 m=59
